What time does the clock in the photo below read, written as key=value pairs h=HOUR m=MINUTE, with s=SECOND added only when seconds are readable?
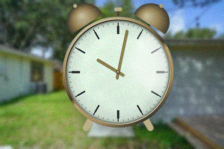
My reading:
h=10 m=2
